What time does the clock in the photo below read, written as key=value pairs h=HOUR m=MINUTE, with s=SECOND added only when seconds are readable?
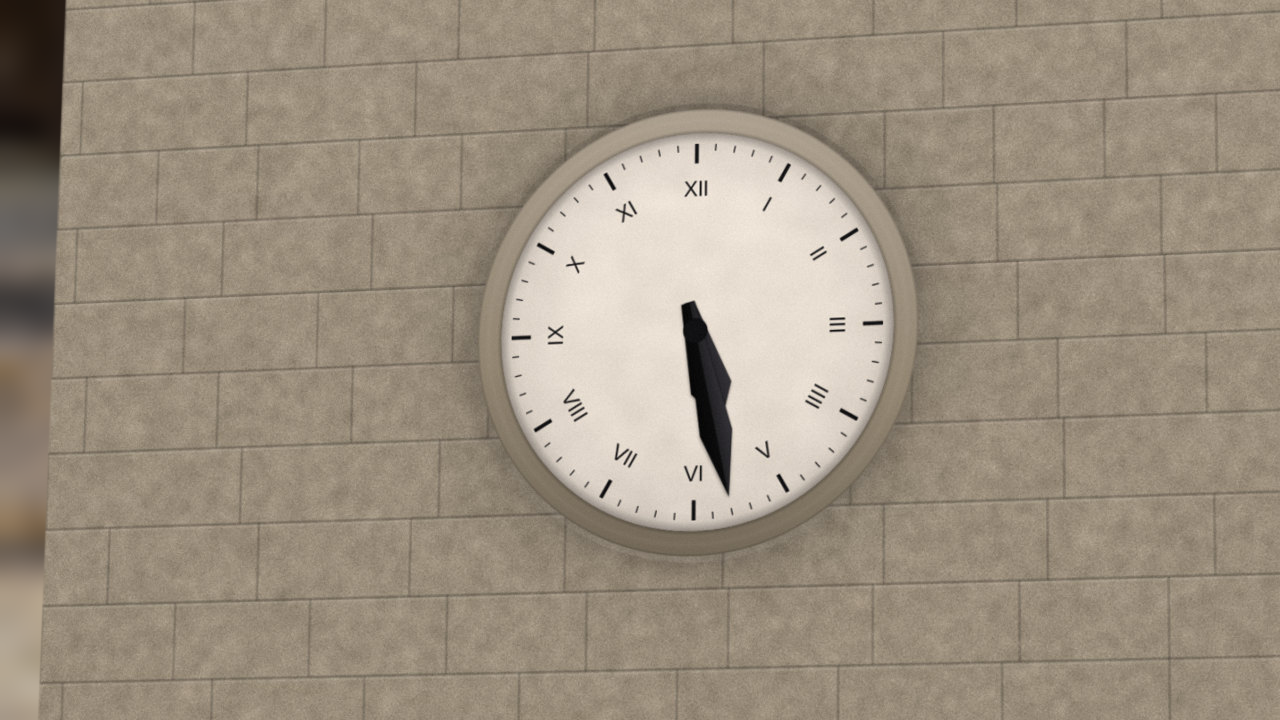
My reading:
h=5 m=28
